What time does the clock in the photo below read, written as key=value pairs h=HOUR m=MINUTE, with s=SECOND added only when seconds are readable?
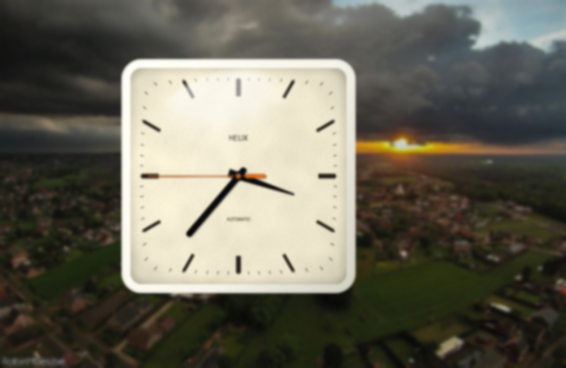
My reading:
h=3 m=36 s=45
